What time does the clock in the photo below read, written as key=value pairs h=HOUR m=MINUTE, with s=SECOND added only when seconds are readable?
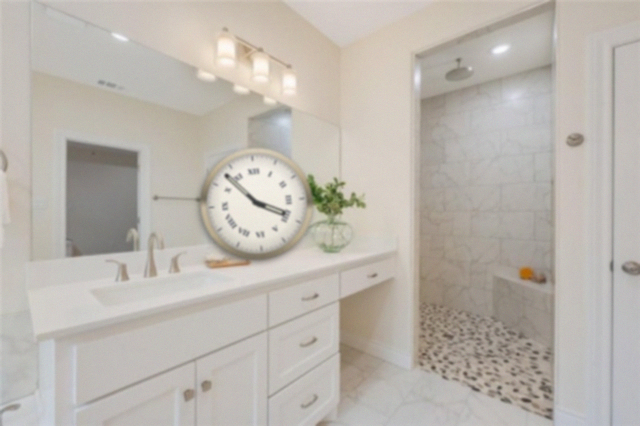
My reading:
h=3 m=53
